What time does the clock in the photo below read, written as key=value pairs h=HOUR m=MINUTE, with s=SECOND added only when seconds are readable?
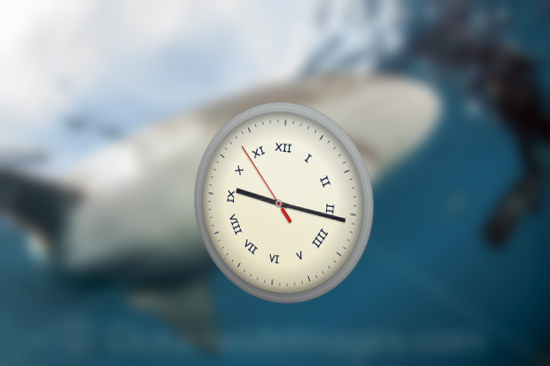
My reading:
h=9 m=15 s=53
